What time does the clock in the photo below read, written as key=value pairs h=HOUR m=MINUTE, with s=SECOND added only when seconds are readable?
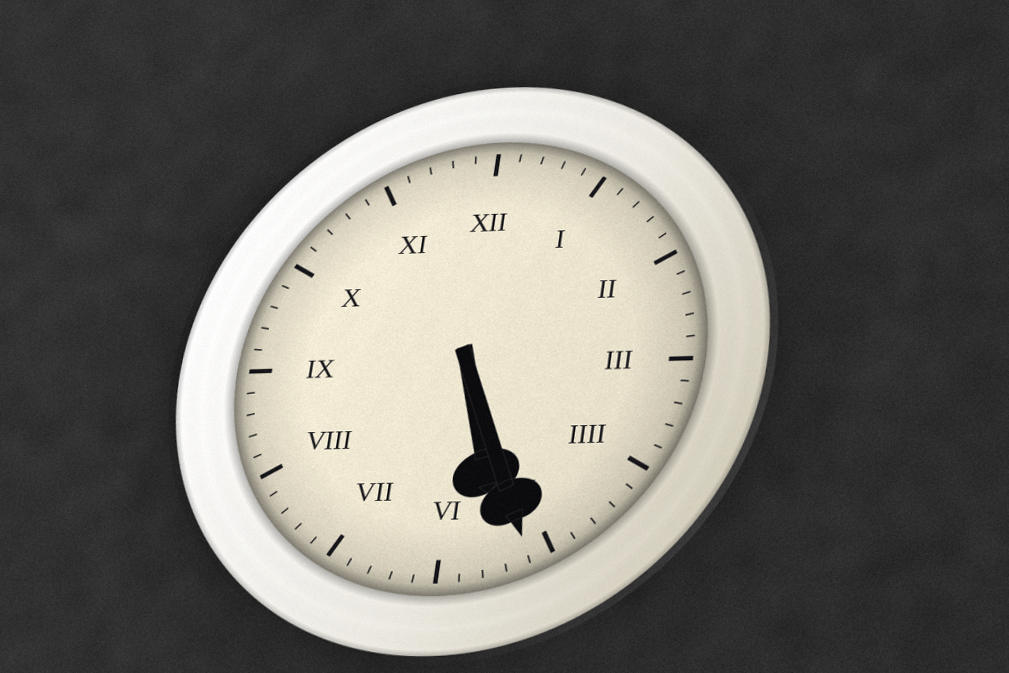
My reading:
h=5 m=26
